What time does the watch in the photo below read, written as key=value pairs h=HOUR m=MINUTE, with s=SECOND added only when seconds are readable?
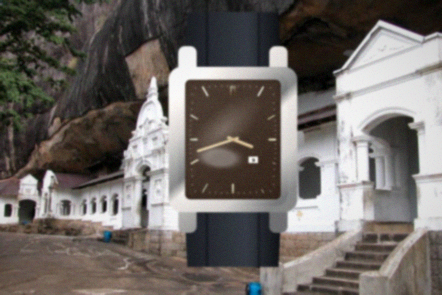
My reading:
h=3 m=42
